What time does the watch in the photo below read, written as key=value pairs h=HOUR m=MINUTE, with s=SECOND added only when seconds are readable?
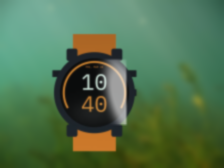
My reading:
h=10 m=40
